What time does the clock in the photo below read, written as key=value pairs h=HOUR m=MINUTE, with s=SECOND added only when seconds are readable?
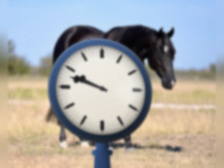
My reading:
h=9 m=48
